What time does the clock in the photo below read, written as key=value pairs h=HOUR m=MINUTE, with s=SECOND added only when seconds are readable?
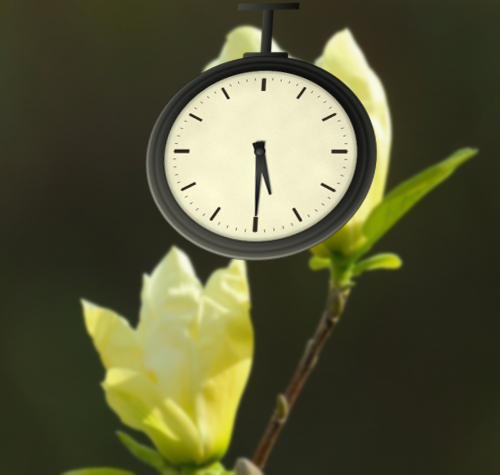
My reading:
h=5 m=30
